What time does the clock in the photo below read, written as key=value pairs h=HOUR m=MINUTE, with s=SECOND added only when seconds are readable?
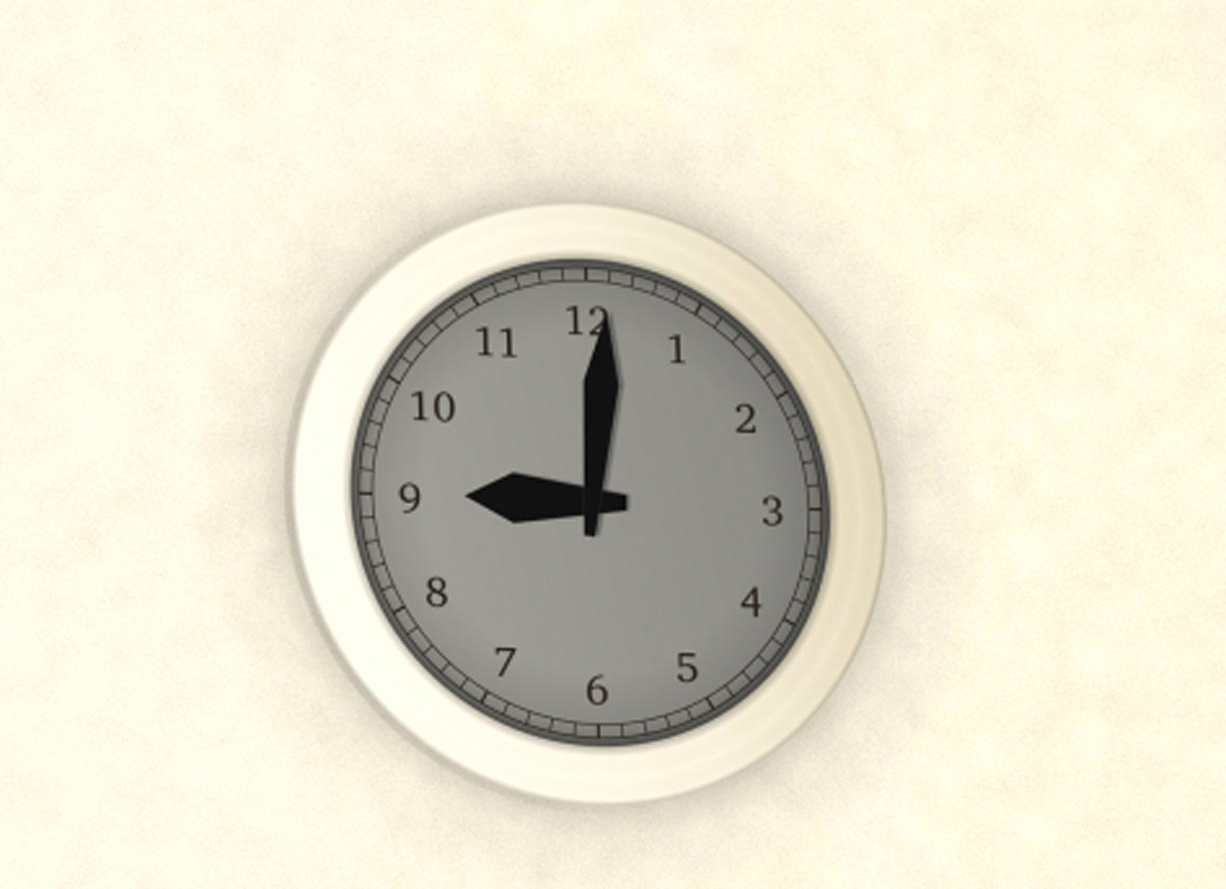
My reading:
h=9 m=1
